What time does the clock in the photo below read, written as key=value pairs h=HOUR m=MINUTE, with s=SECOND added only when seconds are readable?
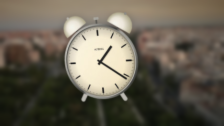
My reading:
h=1 m=21
